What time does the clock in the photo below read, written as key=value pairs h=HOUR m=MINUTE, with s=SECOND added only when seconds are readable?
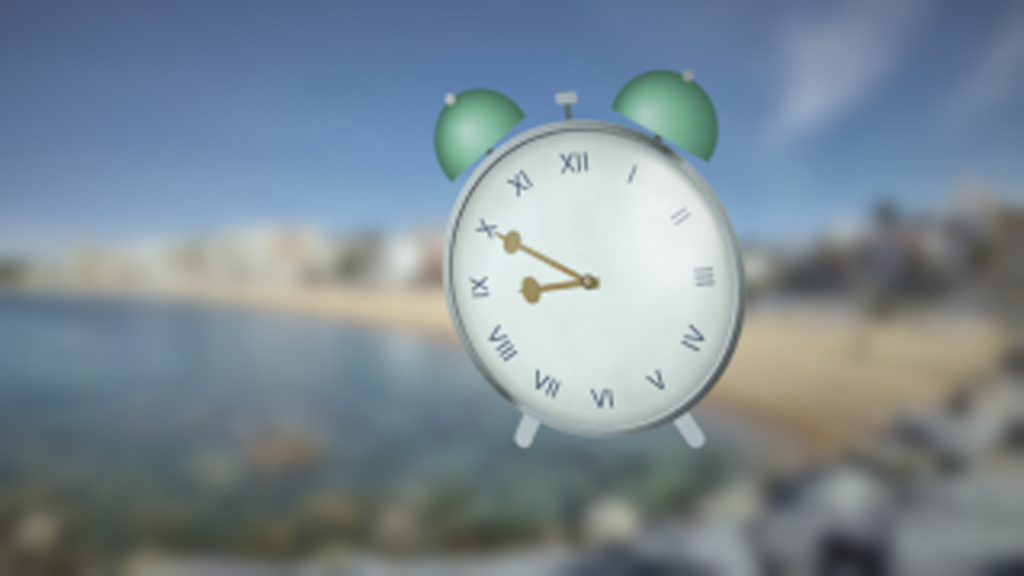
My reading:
h=8 m=50
